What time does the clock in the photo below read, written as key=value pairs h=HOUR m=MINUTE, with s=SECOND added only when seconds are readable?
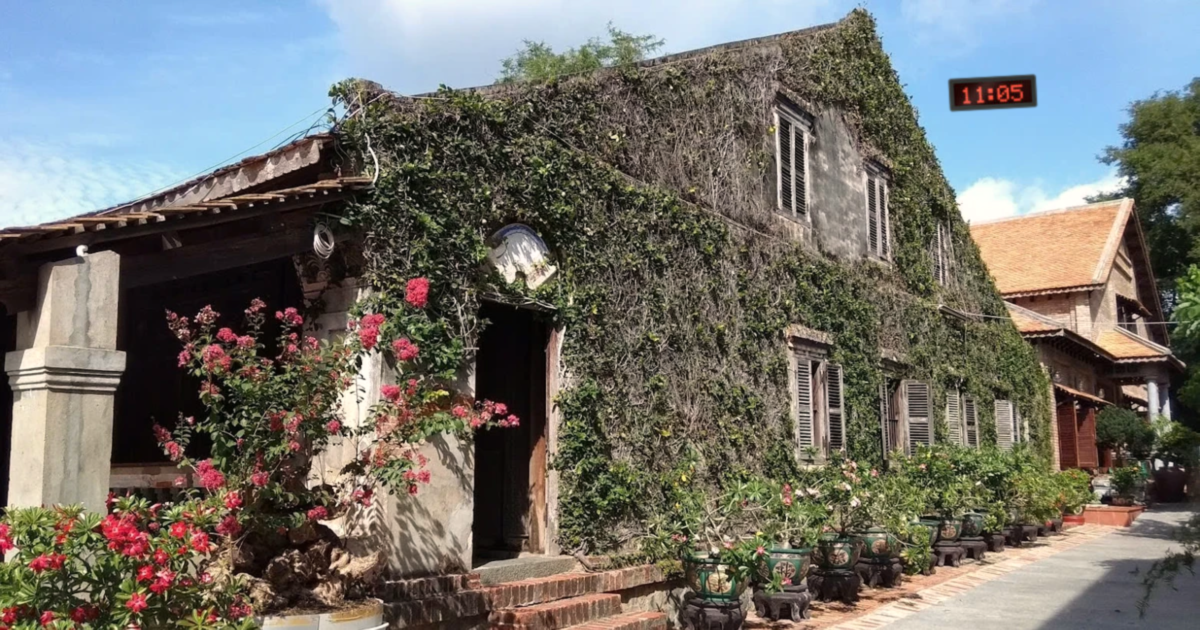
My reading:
h=11 m=5
